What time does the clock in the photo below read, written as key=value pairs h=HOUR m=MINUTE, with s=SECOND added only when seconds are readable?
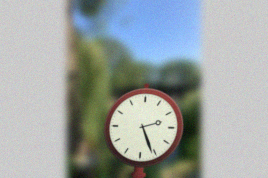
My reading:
h=2 m=26
